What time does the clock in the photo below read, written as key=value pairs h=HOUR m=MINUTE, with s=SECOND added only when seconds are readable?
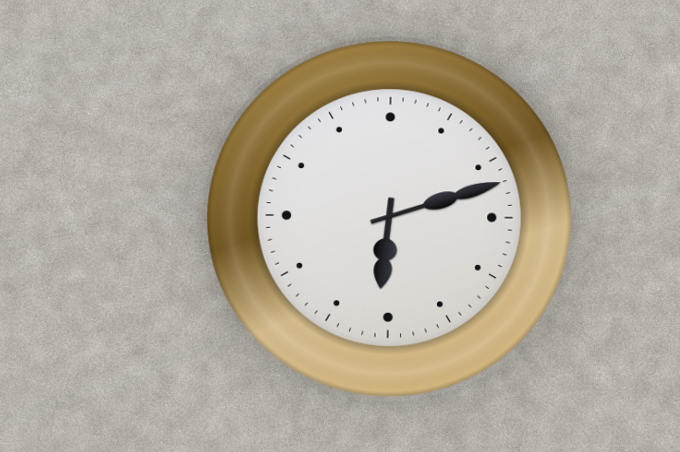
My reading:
h=6 m=12
